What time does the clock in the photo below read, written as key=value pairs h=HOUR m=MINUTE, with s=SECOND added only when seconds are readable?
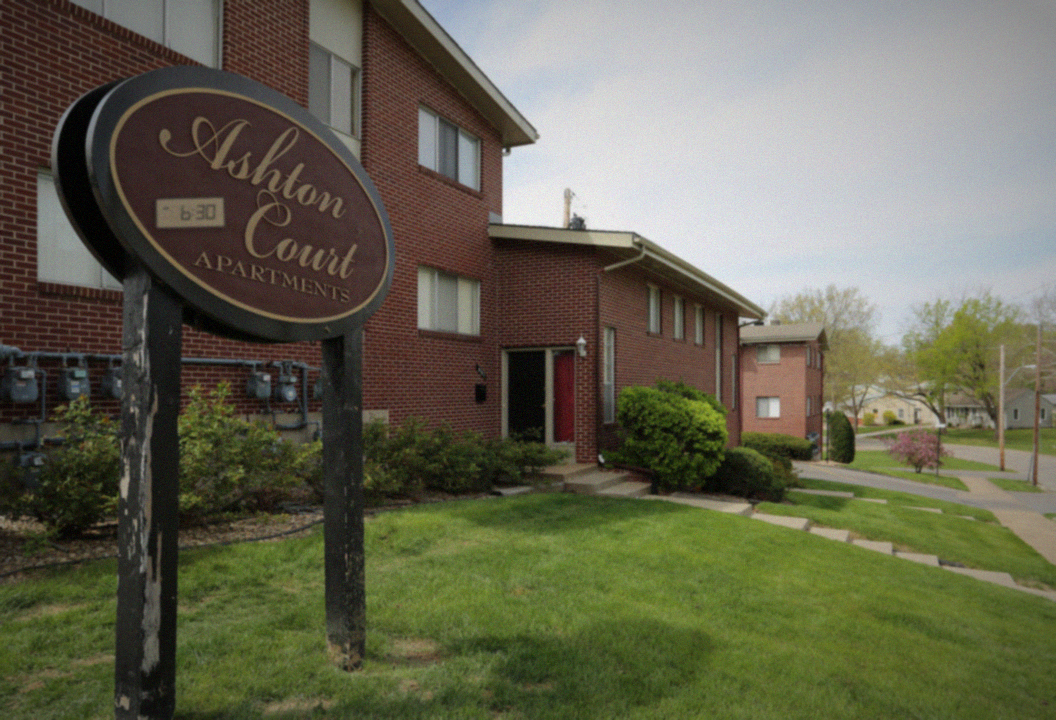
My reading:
h=6 m=30
